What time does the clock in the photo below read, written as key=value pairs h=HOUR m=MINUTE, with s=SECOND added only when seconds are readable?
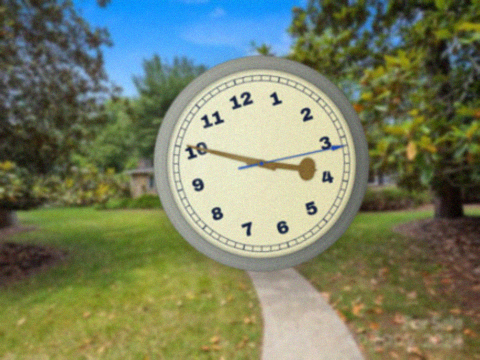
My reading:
h=3 m=50 s=16
